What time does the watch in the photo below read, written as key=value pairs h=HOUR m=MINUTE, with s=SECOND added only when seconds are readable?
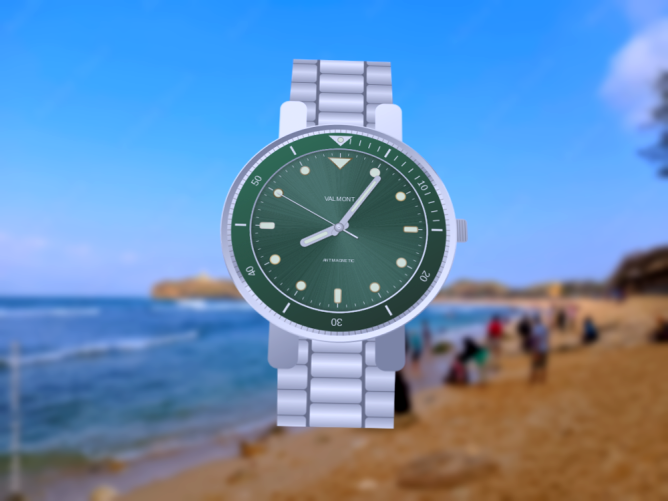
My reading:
h=8 m=5 s=50
